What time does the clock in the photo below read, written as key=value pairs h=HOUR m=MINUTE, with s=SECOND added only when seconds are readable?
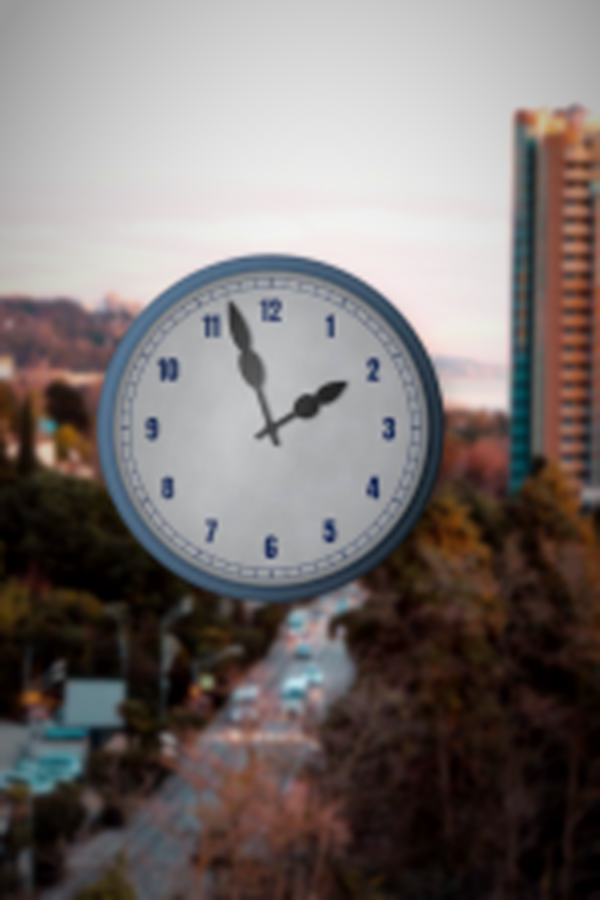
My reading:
h=1 m=57
